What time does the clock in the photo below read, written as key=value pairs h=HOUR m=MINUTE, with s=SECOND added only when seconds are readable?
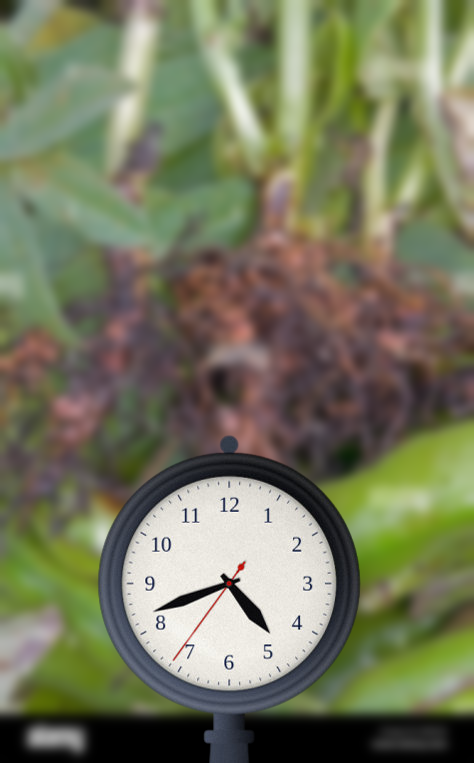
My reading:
h=4 m=41 s=36
